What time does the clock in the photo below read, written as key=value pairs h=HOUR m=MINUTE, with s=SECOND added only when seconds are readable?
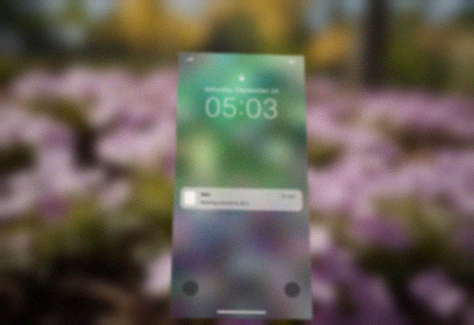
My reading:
h=5 m=3
